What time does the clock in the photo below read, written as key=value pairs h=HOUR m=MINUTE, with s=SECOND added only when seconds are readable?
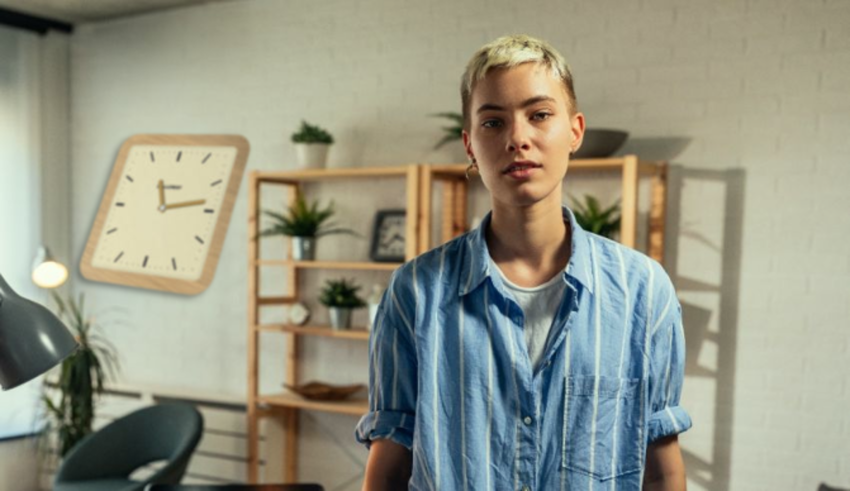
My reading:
h=11 m=13
